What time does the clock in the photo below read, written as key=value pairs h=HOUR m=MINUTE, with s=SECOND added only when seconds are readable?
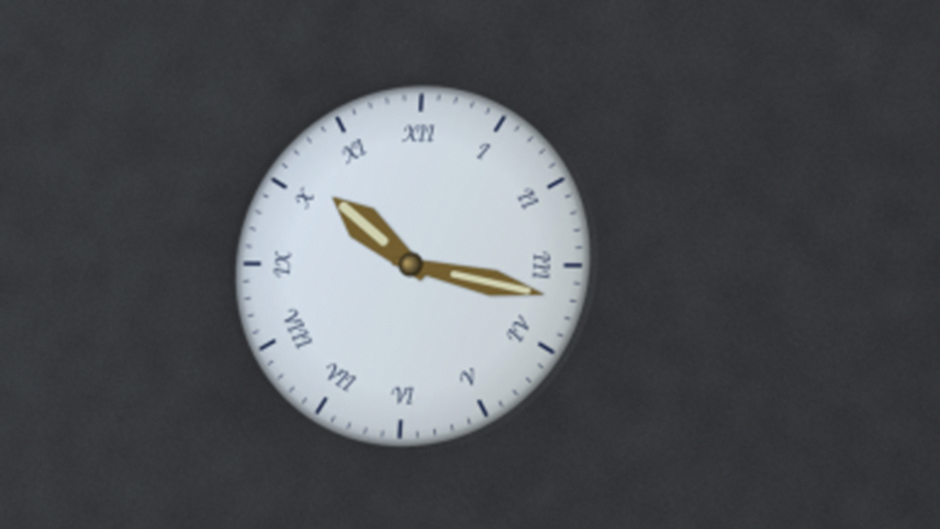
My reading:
h=10 m=17
